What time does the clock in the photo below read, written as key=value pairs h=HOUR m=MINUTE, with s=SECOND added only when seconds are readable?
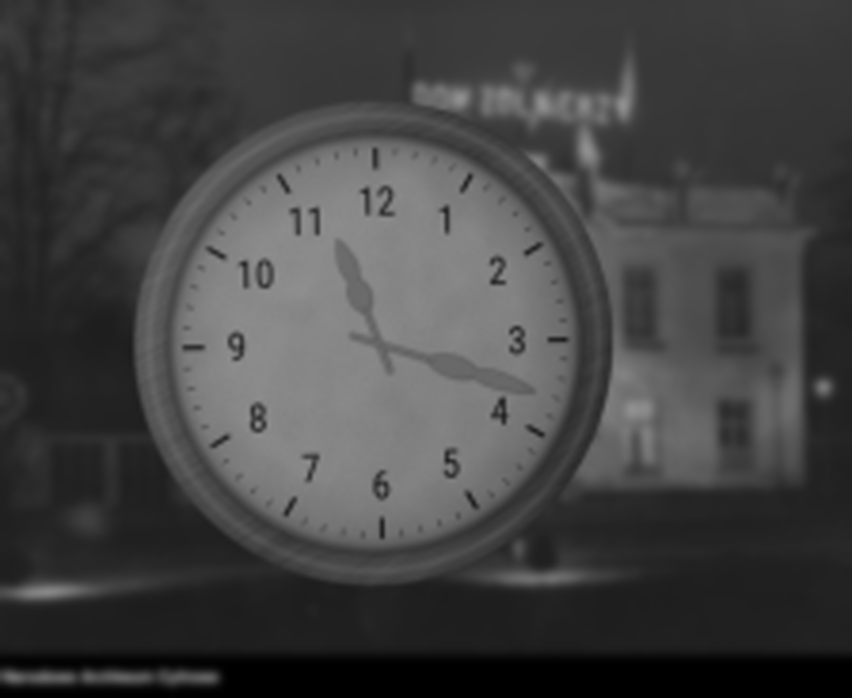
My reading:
h=11 m=18
